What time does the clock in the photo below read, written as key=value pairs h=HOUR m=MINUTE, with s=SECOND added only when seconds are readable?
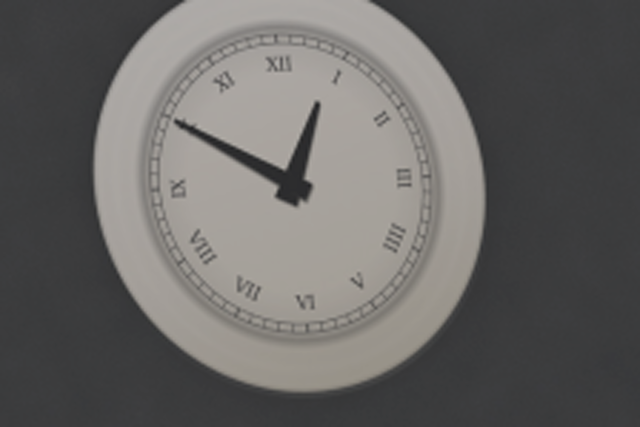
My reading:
h=12 m=50
